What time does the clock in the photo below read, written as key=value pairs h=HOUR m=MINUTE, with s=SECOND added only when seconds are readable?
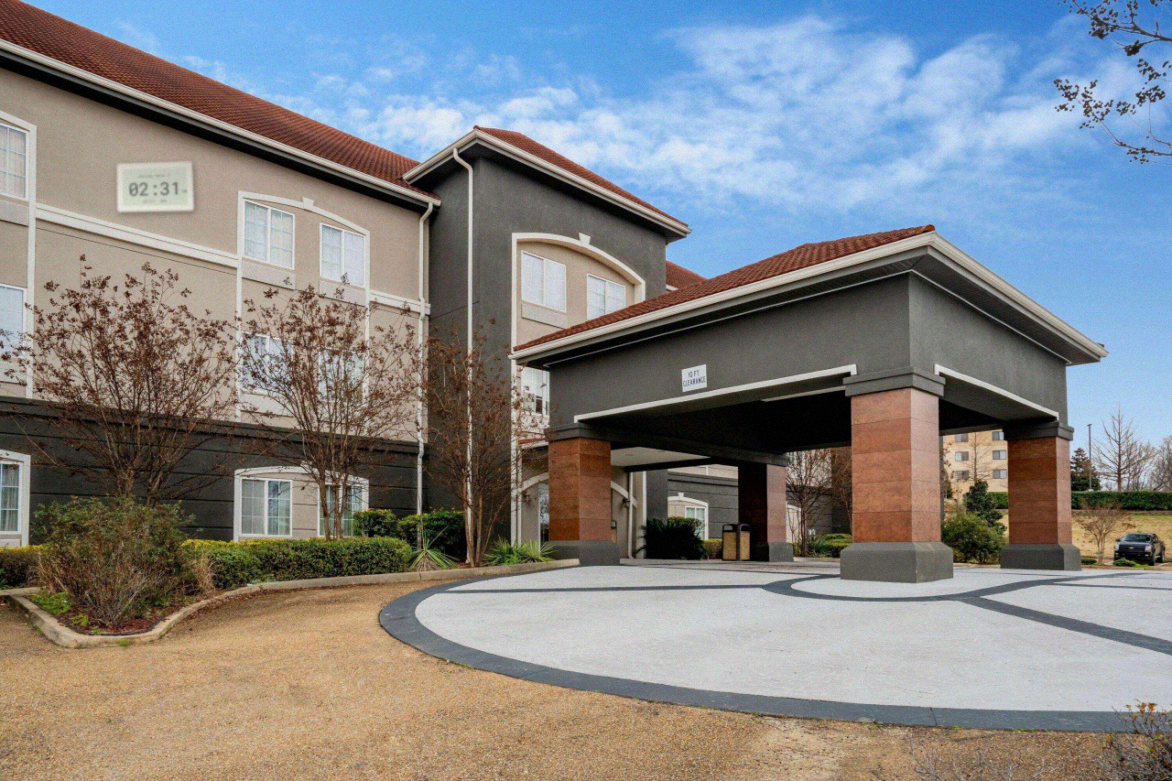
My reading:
h=2 m=31
